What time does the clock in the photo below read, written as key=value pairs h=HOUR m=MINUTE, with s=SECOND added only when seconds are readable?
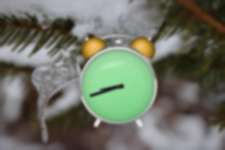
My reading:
h=8 m=42
